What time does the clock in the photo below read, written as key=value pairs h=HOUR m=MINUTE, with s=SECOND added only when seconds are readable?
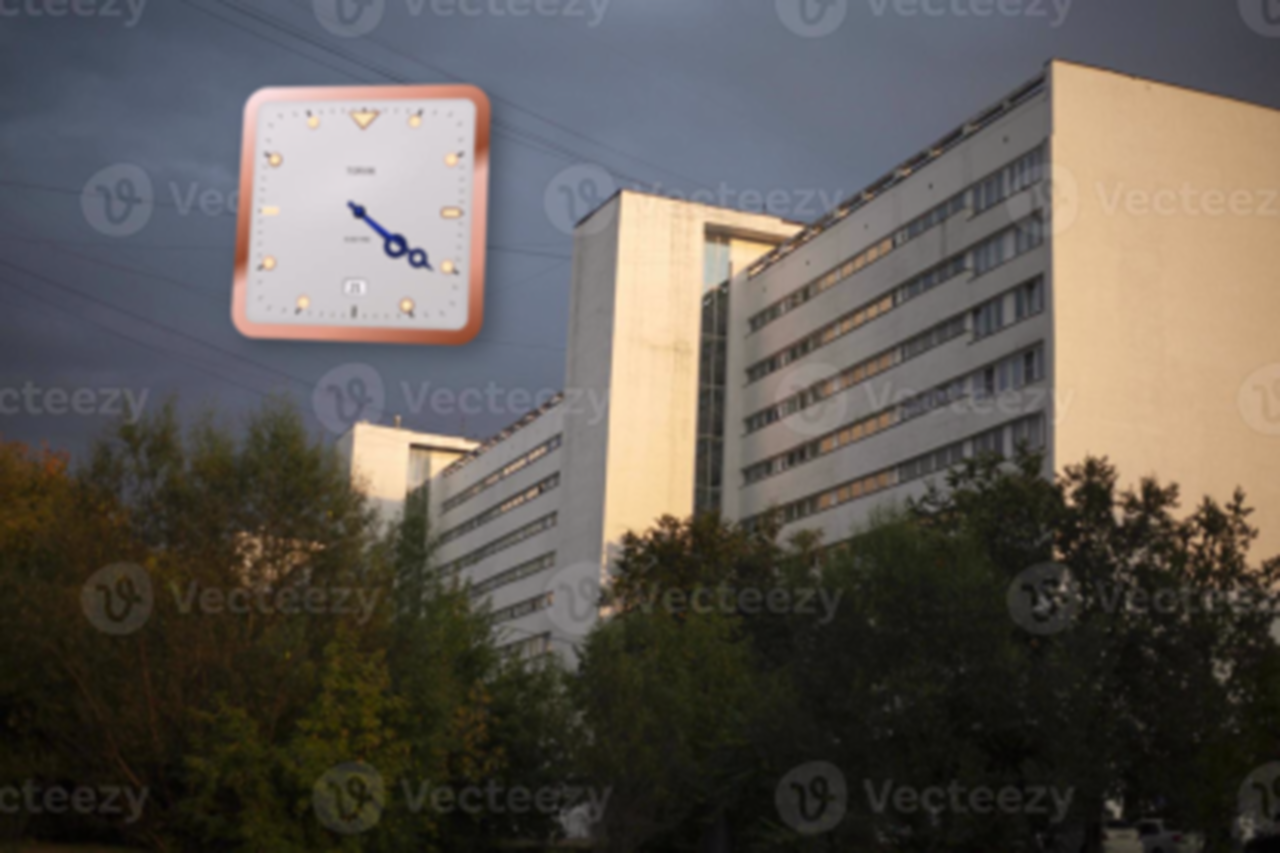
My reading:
h=4 m=21
